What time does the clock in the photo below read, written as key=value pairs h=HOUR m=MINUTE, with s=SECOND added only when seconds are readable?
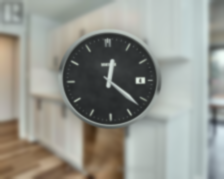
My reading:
h=12 m=22
